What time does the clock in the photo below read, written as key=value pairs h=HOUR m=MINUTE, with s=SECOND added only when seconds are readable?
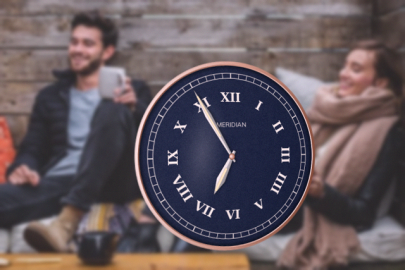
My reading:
h=6 m=55
